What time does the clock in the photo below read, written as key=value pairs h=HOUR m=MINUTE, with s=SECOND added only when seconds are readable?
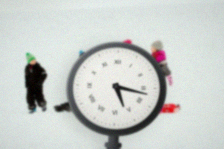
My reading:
h=5 m=17
